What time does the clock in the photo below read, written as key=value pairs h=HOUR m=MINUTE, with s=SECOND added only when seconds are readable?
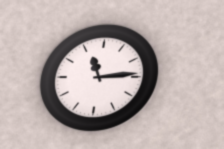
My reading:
h=11 m=14
